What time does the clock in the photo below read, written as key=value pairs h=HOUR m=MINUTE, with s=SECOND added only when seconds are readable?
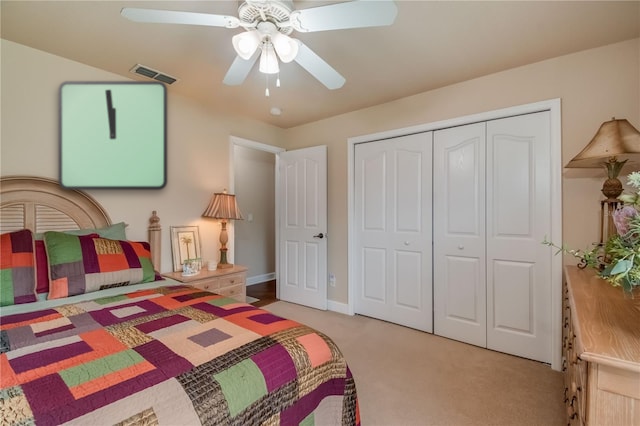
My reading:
h=11 m=59
